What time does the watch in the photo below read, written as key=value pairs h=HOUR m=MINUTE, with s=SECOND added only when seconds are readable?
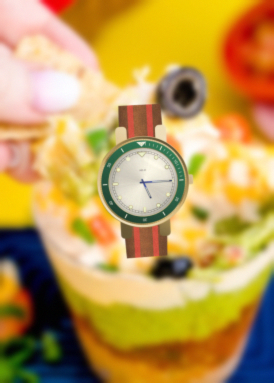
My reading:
h=5 m=15
